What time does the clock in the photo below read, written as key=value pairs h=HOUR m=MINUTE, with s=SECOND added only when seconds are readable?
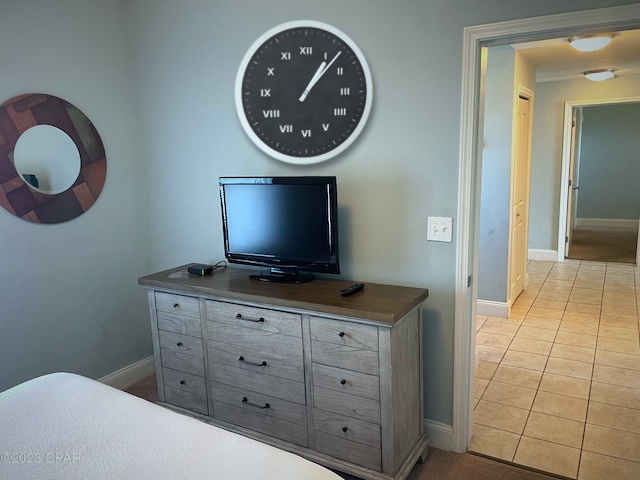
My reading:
h=1 m=7
